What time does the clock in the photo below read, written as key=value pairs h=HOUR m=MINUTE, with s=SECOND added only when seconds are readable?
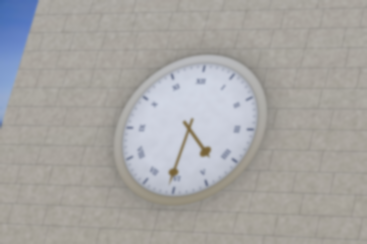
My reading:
h=4 m=31
